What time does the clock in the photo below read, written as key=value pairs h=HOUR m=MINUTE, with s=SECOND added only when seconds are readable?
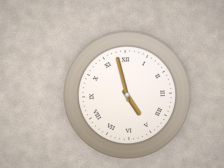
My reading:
h=4 m=58
